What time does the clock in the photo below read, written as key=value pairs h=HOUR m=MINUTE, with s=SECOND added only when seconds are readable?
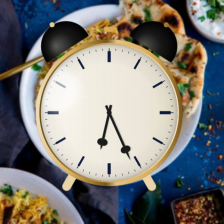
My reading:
h=6 m=26
